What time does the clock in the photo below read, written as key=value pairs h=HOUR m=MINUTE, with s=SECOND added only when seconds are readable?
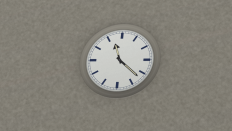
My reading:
h=11 m=22
